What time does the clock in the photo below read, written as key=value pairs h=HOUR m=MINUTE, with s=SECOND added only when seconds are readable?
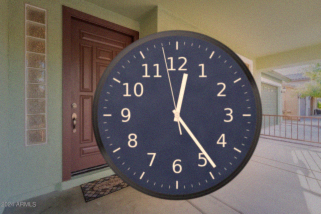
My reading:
h=12 m=23 s=58
